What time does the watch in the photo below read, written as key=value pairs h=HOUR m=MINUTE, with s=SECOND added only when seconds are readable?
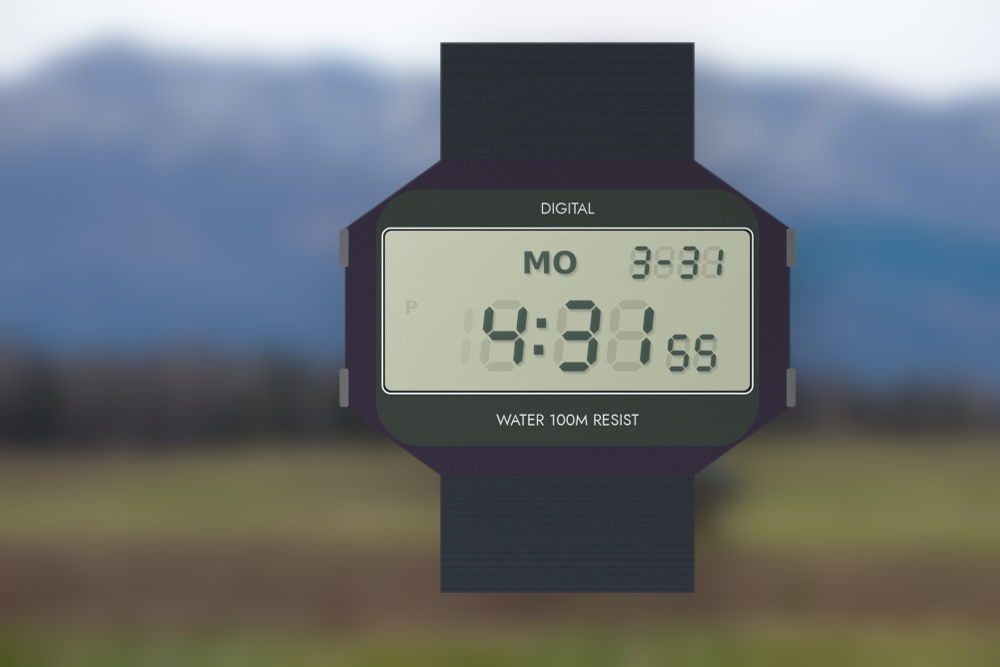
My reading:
h=4 m=31 s=55
